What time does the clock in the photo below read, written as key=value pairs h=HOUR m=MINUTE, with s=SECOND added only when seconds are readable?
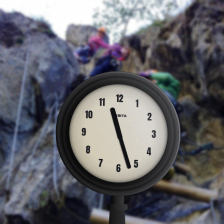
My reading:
h=11 m=27
